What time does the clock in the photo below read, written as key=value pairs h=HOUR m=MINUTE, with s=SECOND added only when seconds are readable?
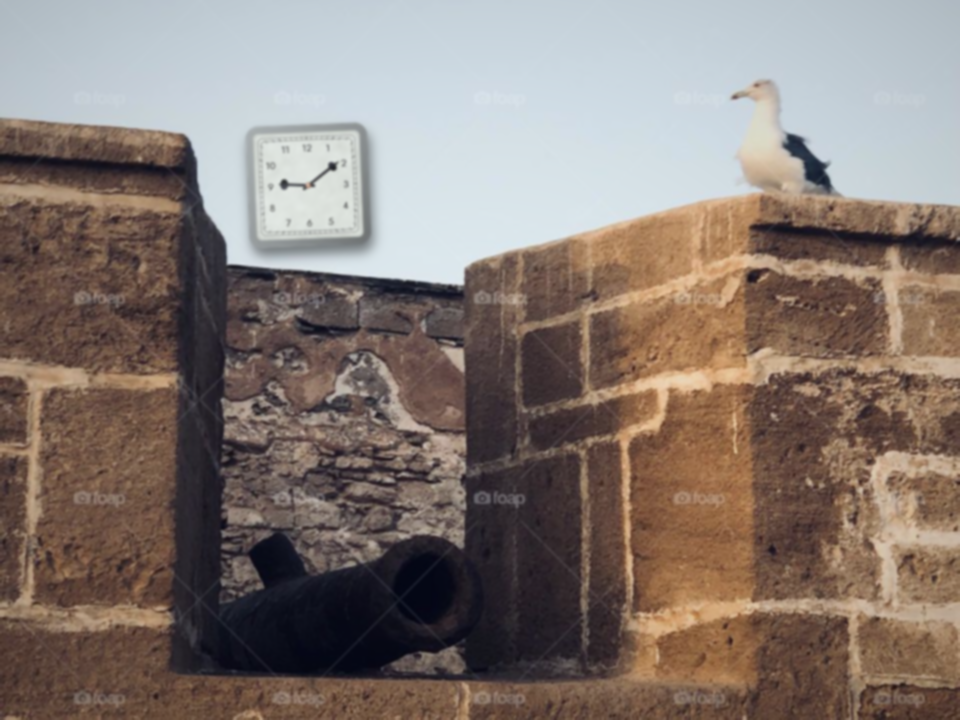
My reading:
h=9 m=9
